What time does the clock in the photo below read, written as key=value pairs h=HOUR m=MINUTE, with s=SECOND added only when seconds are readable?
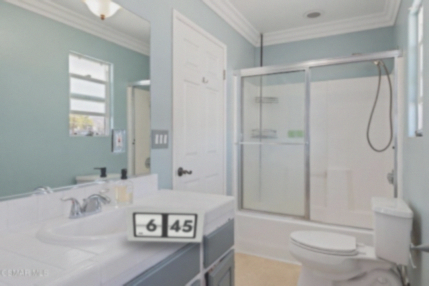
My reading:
h=6 m=45
